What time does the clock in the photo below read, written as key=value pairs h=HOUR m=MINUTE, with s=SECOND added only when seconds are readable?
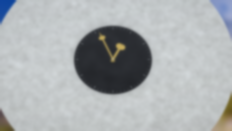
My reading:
h=12 m=56
